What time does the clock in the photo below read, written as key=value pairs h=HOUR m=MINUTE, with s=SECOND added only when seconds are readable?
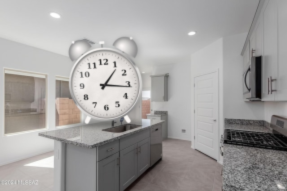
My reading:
h=1 m=16
